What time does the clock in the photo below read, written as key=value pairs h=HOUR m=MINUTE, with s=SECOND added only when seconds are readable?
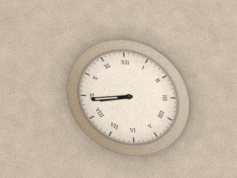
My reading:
h=8 m=44
